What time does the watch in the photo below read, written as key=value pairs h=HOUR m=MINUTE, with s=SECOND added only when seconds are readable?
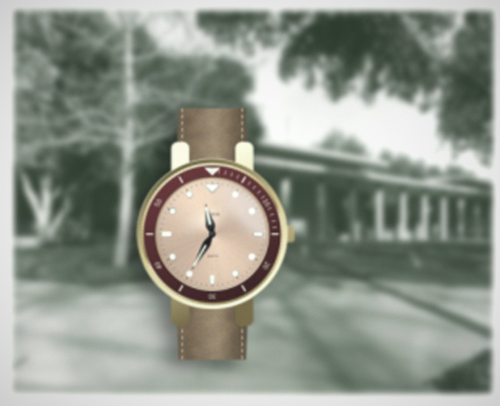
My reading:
h=11 m=35
